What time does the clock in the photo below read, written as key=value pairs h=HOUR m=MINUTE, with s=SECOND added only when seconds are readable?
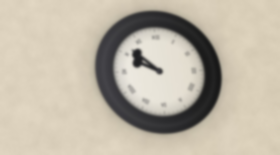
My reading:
h=9 m=52
